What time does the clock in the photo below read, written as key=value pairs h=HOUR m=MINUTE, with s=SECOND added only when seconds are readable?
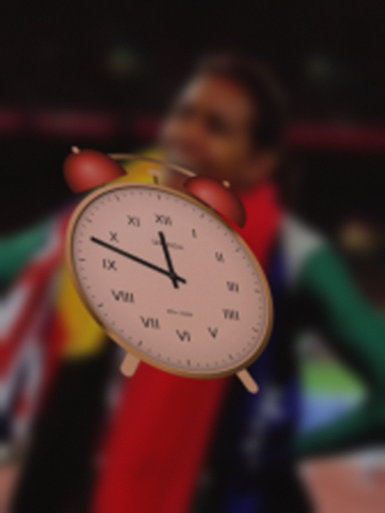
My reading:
h=11 m=48
